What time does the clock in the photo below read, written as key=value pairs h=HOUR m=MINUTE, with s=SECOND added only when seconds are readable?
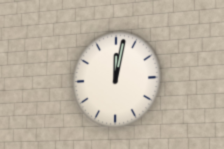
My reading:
h=12 m=2
